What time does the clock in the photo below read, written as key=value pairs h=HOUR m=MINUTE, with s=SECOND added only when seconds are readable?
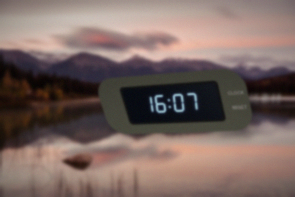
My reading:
h=16 m=7
